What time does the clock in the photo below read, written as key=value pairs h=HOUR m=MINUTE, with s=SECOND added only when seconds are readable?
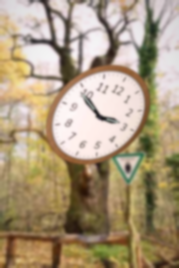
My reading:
h=2 m=49
